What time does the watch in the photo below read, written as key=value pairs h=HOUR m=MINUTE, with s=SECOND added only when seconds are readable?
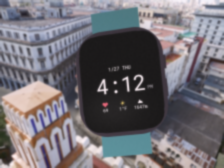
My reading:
h=4 m=12
